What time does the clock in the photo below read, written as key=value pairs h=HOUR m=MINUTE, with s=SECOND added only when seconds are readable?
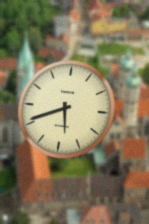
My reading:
h=5 m=41
